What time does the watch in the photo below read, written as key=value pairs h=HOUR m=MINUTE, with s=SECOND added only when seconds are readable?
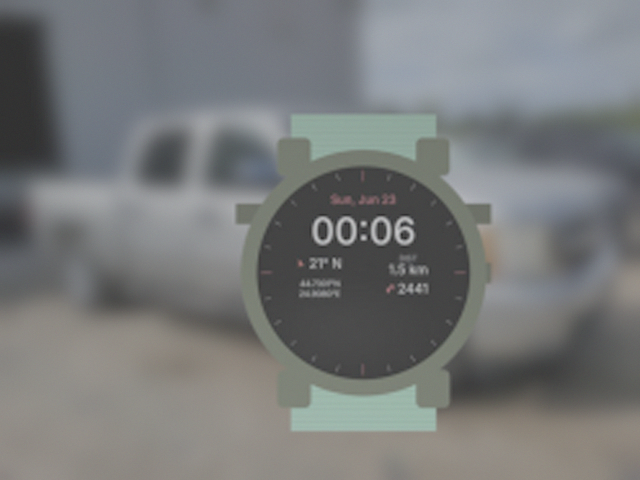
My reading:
h=0 m=6
